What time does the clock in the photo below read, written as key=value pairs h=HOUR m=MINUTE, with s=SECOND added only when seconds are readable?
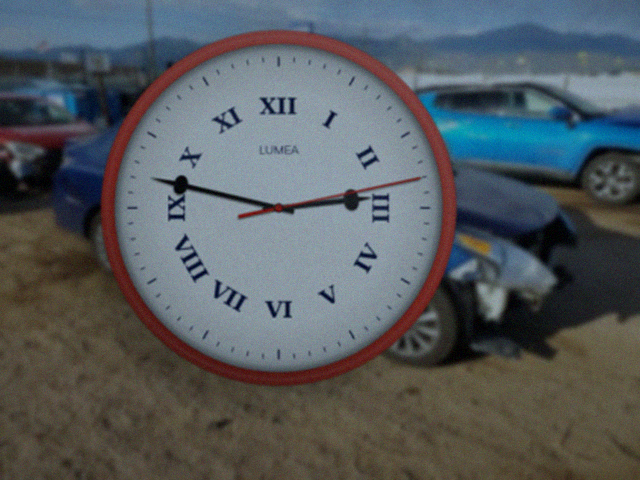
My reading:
h=2 m=47 s=13
